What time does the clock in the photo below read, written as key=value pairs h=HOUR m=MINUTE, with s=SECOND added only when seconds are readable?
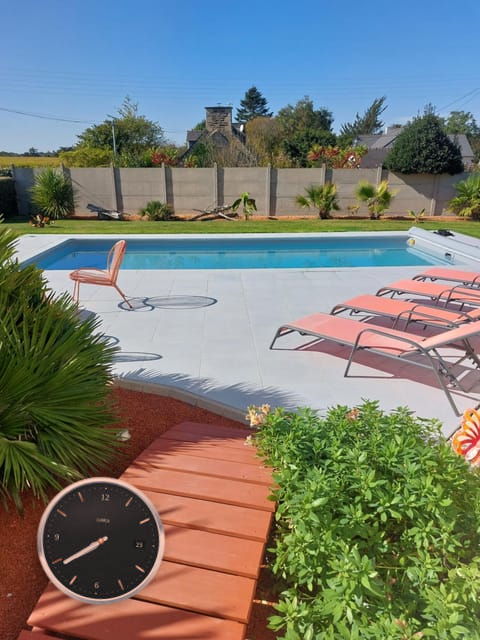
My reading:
h=7 m=39
